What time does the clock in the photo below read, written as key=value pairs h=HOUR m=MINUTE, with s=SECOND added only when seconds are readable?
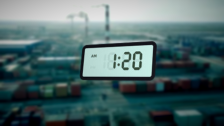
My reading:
h=1 m=20
